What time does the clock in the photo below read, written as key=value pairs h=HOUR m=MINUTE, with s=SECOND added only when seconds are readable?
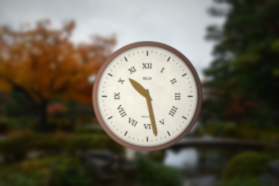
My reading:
h=10 m=28
